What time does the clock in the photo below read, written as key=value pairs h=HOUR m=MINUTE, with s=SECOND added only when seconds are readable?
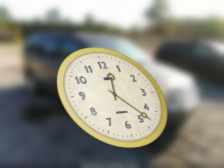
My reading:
h=12 m=23
